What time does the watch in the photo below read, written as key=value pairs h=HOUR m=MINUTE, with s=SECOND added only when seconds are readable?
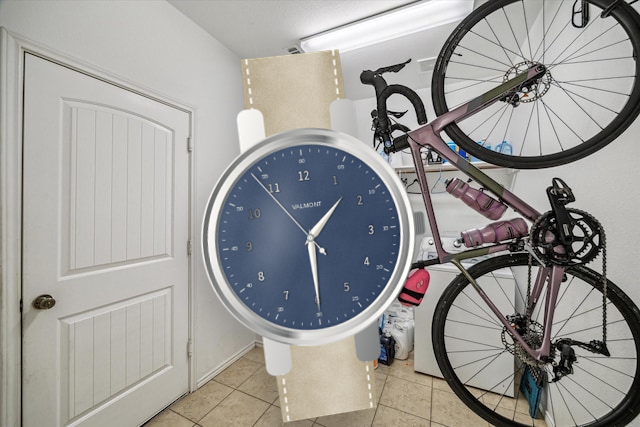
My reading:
h=1 m=29 s=54
